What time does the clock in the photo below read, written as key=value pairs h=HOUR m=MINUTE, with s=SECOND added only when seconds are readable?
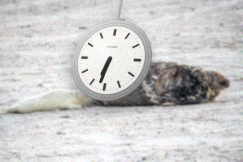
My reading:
h=6 m=32
